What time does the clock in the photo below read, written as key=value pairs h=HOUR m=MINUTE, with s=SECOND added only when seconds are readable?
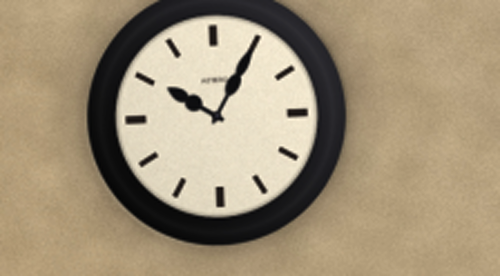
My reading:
h=10 m=5
